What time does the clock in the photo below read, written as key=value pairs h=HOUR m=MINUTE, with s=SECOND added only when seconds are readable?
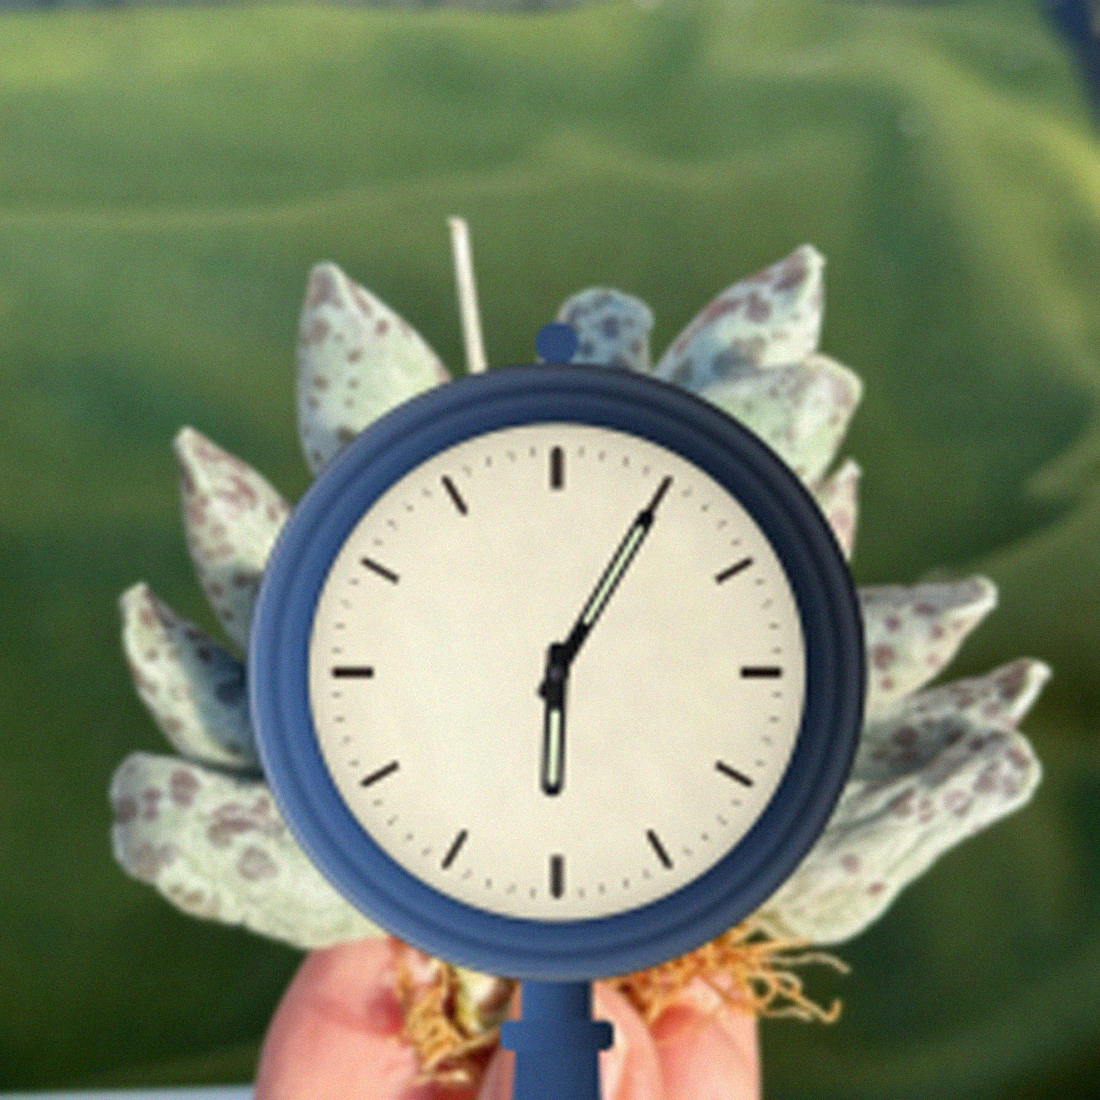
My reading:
h=6 m=5
